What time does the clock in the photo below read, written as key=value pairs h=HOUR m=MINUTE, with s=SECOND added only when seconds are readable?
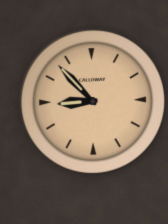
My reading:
h=8 m=53
